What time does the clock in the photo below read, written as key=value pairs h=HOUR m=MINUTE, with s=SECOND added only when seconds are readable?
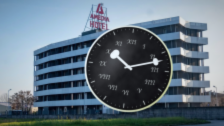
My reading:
h=10 m=12
